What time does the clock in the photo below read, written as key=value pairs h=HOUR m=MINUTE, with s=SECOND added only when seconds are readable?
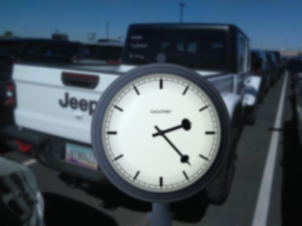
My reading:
h=2 m=23
